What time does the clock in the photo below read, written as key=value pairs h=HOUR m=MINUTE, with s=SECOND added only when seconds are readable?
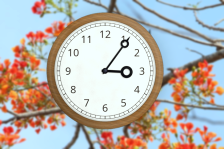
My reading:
h=3 m=6
